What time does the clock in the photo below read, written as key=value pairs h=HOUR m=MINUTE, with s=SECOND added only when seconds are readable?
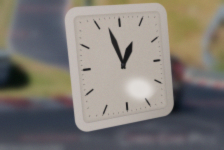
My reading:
h=12 m=57
